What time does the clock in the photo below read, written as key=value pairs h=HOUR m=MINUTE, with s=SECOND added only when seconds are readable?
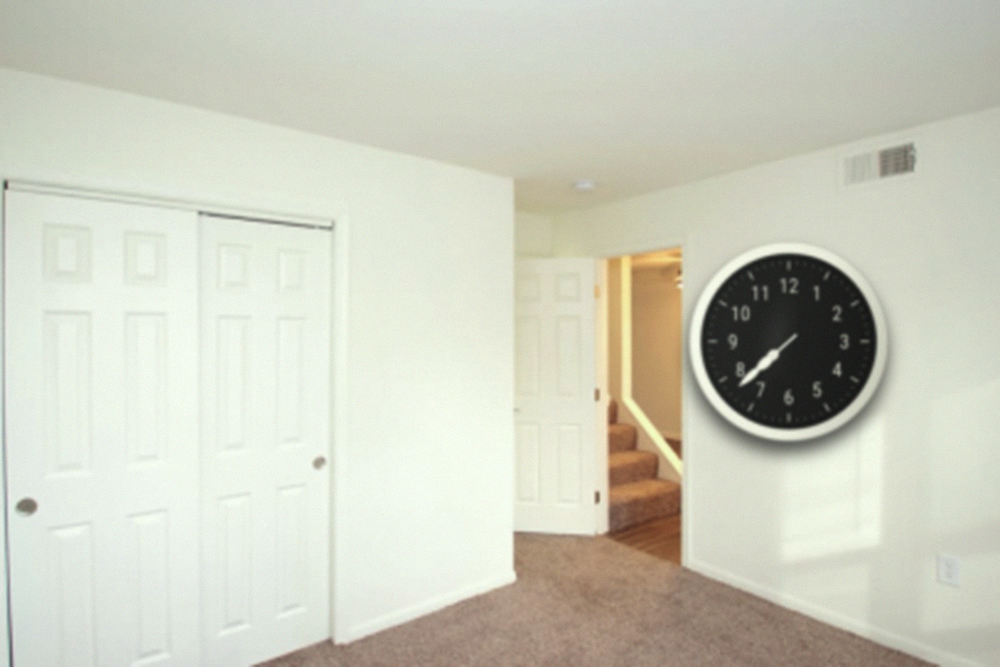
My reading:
h=7 m=38
